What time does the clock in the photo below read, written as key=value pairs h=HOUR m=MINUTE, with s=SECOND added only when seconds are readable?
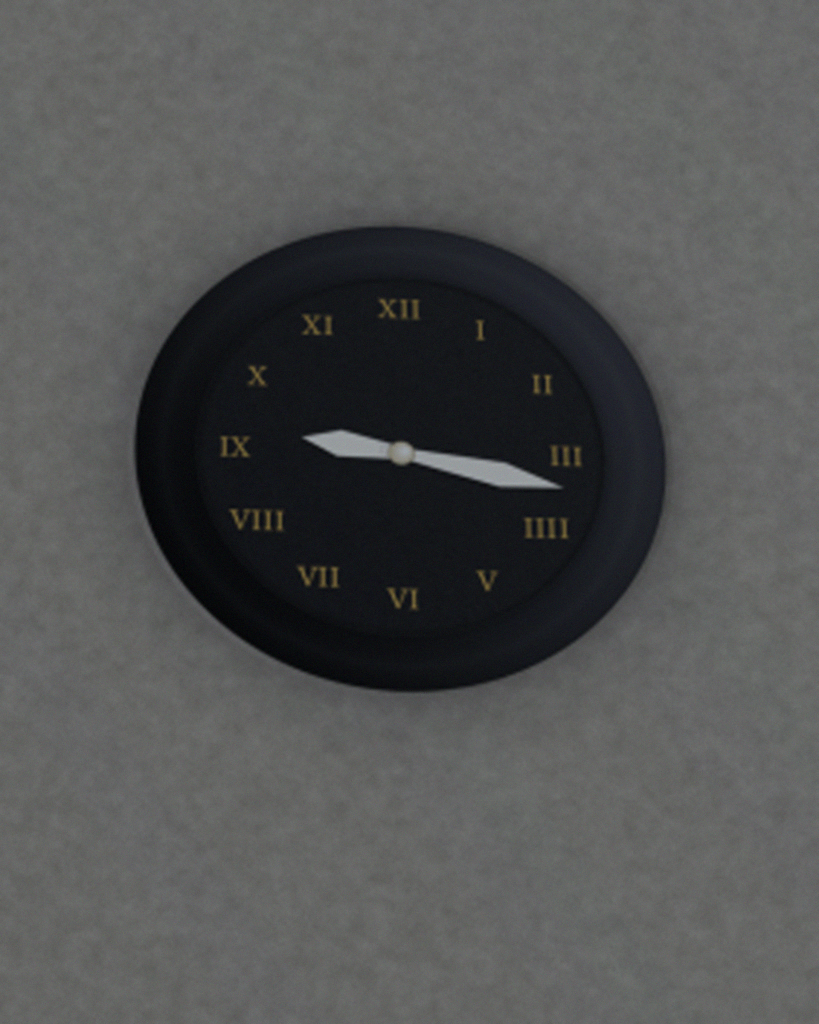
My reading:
h=9 m=17
